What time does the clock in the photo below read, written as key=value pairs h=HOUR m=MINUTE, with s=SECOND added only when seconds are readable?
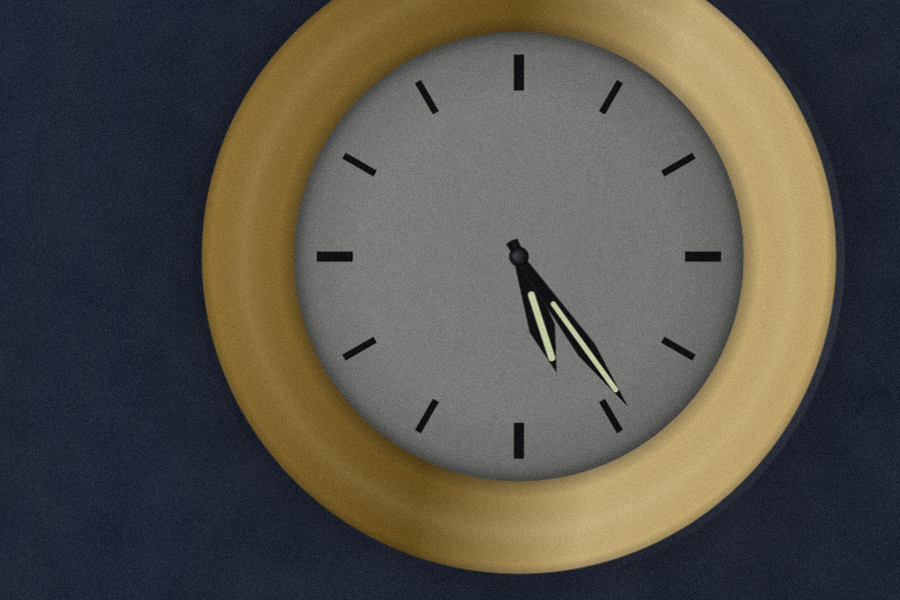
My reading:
h=5 m=24
